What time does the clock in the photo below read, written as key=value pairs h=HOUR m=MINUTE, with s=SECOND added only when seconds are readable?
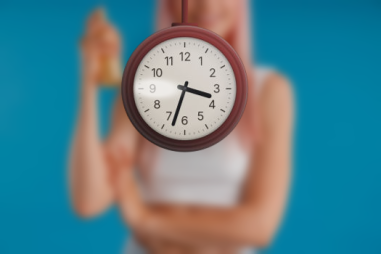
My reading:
h=3 m=33
